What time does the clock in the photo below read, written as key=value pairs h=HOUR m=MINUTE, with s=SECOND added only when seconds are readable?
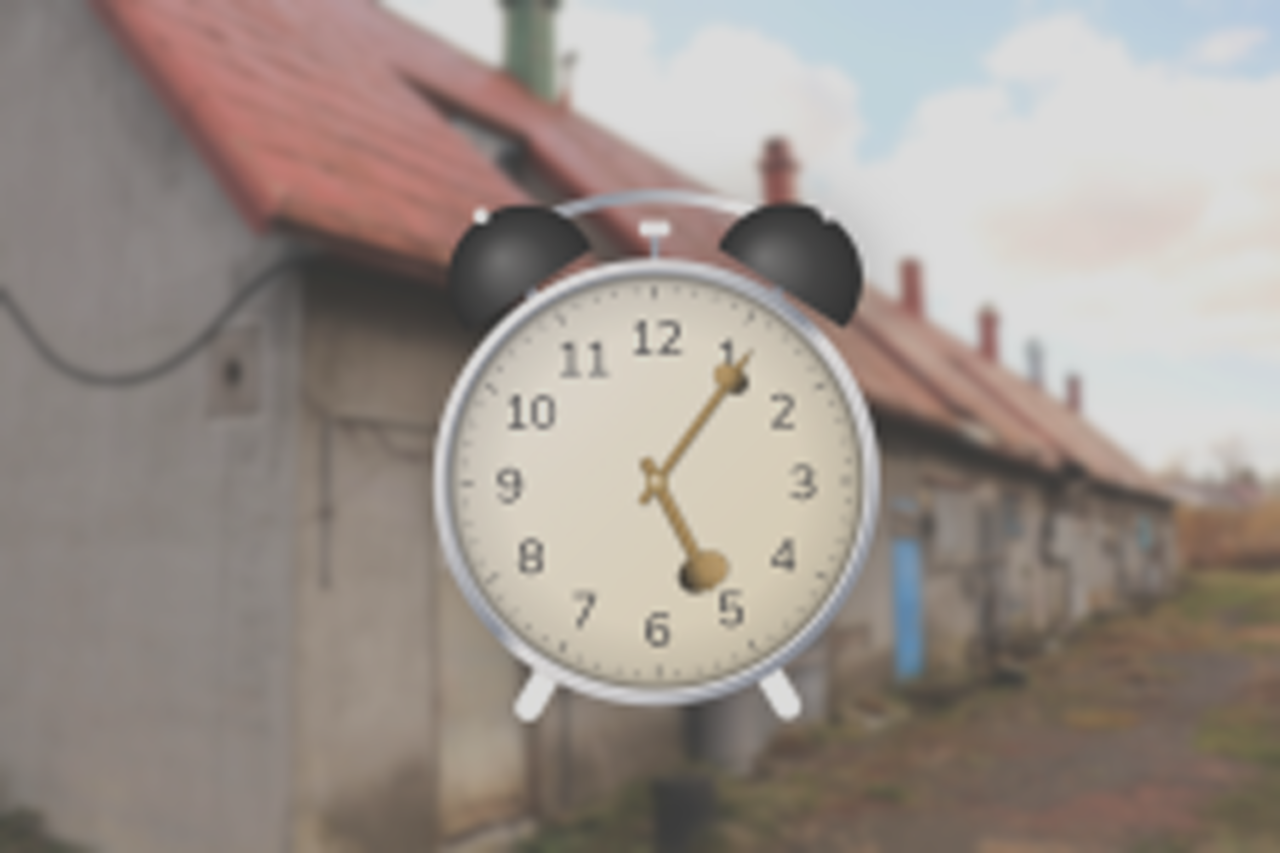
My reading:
h=5 m=6
